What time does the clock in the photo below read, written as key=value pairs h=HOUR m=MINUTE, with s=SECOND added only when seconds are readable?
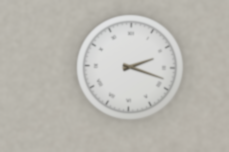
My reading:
h=2 m=18
